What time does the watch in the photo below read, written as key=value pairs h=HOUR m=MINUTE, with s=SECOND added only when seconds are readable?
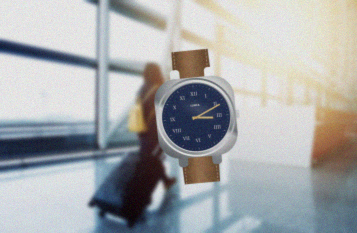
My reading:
h=3 m=11
